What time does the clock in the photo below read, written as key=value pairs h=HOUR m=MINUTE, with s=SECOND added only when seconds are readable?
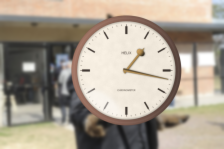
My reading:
h=1 m=17
